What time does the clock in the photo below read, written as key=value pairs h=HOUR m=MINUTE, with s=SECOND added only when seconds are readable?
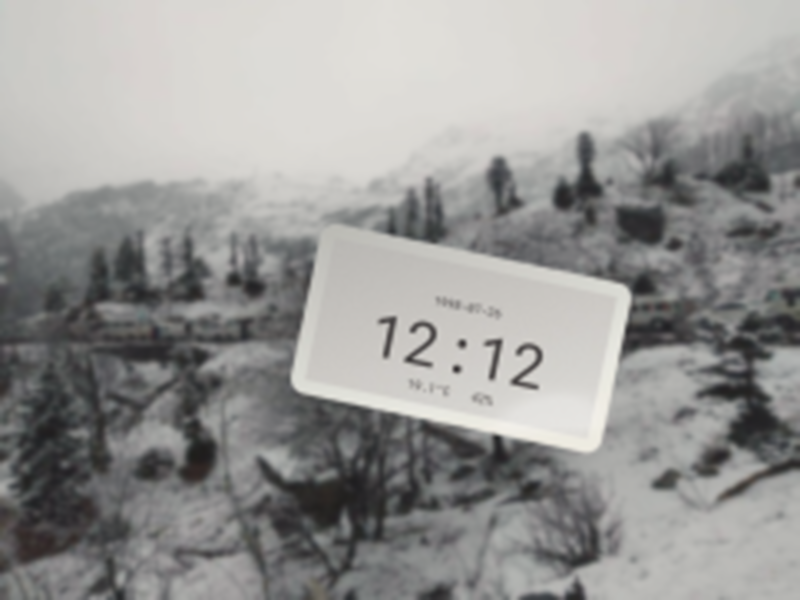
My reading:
h=12 m=12
